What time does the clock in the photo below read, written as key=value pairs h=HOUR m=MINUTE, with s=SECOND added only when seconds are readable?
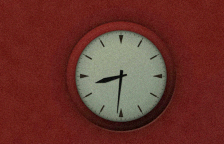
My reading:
h=8 m=31
